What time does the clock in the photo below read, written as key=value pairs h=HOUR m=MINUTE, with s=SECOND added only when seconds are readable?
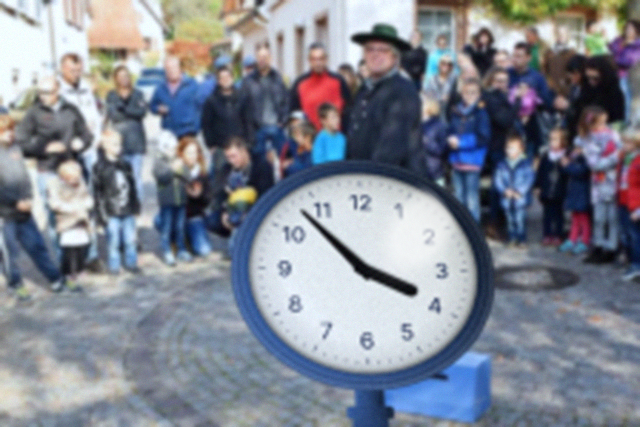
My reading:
h=3 m=53
